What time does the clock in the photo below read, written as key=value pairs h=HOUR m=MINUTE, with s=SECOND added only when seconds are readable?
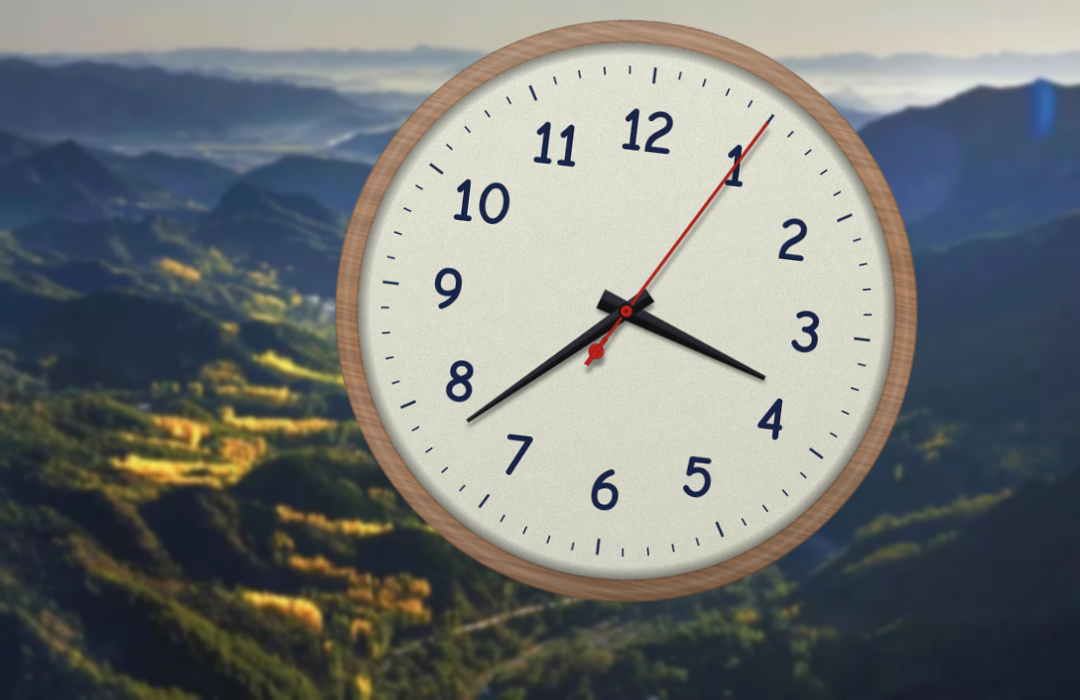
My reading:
h=3 m=38 s=5
